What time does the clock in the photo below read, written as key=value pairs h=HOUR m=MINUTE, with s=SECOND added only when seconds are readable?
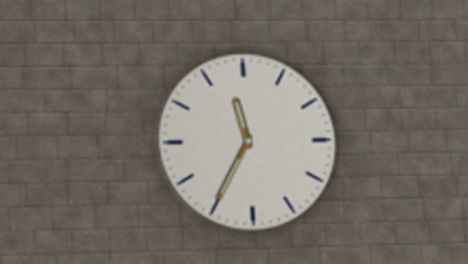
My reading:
h=11 m=35
